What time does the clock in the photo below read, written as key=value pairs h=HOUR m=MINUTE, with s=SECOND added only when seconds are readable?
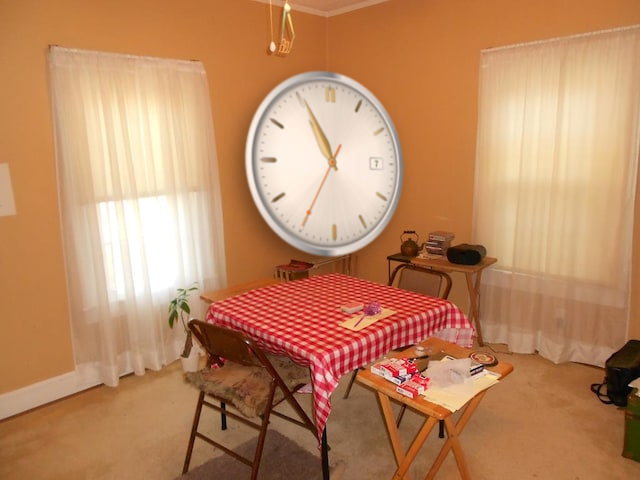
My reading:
h=10 m=55 s=35
